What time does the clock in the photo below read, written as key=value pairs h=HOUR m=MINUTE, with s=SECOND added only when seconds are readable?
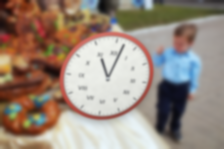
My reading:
h=11 m=2
